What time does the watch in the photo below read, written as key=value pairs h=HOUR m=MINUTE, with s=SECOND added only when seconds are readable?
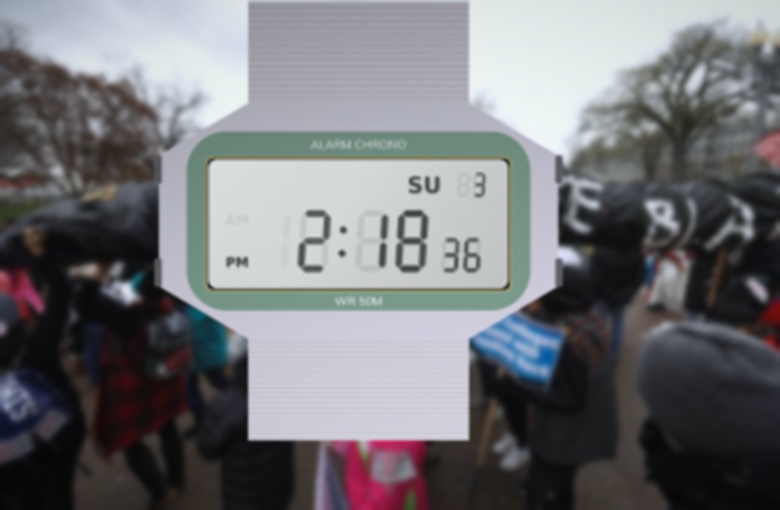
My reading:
h=2 m=18 s=36
